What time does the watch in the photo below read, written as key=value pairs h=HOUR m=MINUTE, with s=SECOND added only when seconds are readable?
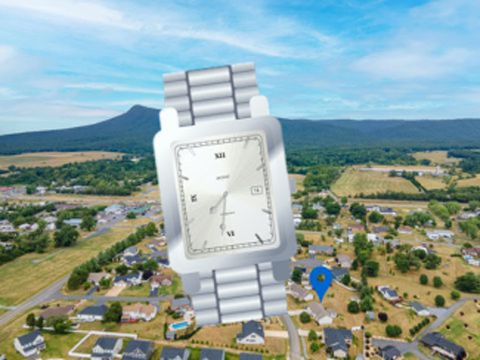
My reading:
h=7 m=32
